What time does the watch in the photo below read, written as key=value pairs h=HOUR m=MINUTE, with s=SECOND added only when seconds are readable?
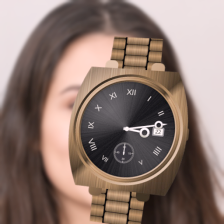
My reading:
h=3 m=13
